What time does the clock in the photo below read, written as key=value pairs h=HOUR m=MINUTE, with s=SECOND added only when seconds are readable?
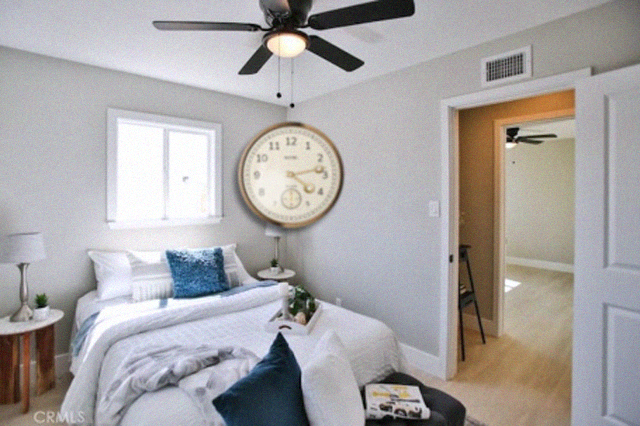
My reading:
h=4 m=13
